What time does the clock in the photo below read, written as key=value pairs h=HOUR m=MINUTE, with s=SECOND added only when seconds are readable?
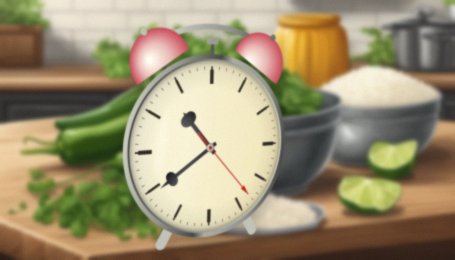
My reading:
h=10 m=39 s=23
